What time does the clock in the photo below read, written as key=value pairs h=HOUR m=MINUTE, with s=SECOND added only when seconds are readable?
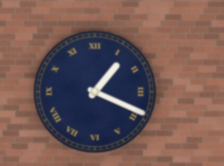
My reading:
h=1 m=19
